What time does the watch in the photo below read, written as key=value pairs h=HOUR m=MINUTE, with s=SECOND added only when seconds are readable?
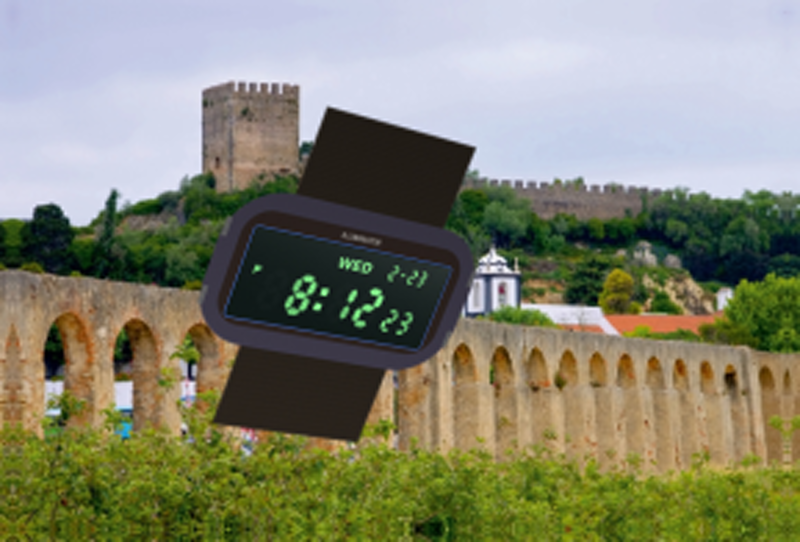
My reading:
h=8 m=12 s=23
